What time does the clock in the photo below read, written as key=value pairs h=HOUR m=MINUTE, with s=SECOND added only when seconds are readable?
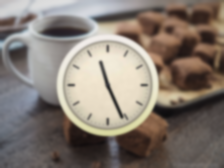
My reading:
h=11 m=26
